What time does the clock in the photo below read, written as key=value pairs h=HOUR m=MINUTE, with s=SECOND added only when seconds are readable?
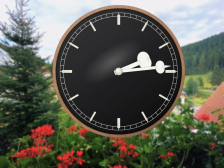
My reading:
h=2 m=14
